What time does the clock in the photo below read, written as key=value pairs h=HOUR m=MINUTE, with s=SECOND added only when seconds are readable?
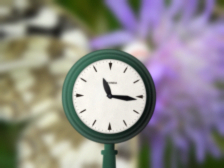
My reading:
h=11 m=16
